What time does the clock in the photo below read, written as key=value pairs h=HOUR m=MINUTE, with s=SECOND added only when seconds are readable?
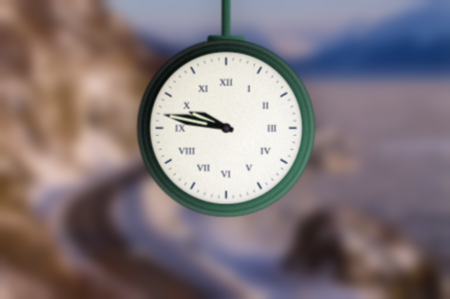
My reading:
h=9 m=47
